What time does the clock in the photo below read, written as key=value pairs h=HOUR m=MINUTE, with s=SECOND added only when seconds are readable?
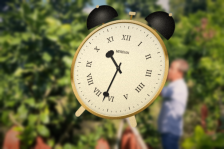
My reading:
h=10 m=32
